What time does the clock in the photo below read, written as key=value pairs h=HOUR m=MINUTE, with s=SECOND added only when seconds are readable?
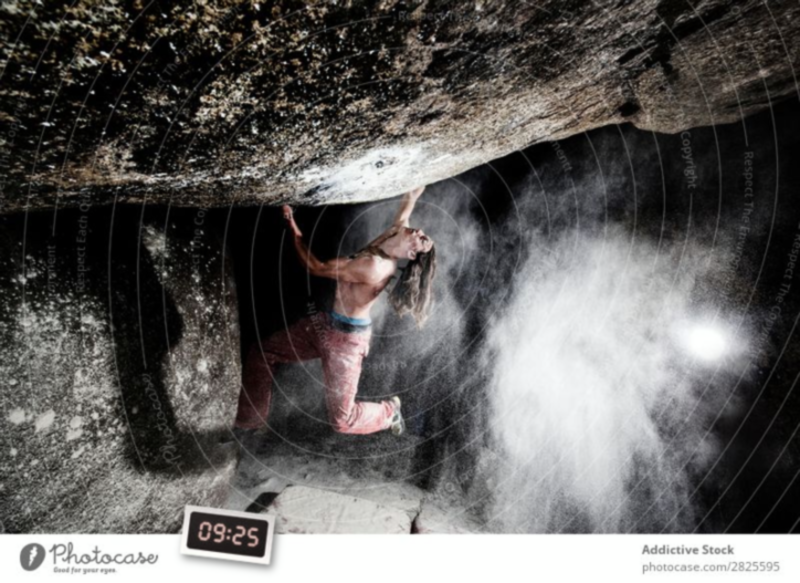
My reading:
h=9 m=25
